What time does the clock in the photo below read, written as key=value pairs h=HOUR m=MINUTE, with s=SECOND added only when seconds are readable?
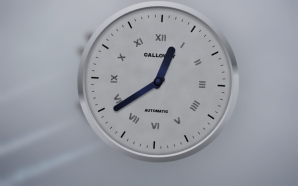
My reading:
h=12 m=39
